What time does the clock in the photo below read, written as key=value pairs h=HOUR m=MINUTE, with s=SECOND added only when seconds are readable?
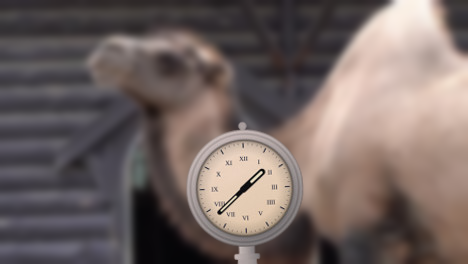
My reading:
h=1 m=38
